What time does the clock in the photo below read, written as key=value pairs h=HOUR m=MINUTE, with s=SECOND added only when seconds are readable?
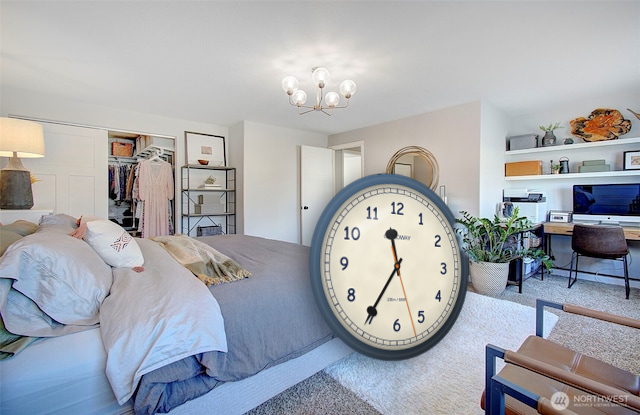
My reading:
h=11 m=35 s=27
